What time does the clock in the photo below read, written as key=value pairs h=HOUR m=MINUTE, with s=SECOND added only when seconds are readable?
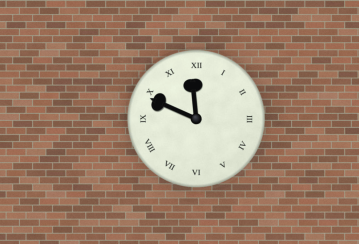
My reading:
h=11 m=49
